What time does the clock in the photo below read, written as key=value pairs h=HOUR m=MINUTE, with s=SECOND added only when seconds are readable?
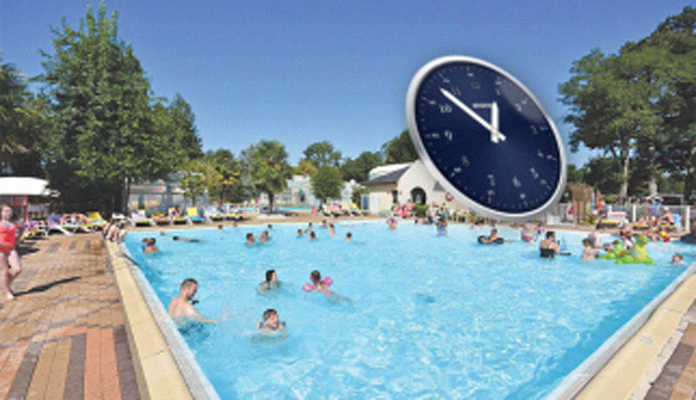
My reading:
h=12 m=53
